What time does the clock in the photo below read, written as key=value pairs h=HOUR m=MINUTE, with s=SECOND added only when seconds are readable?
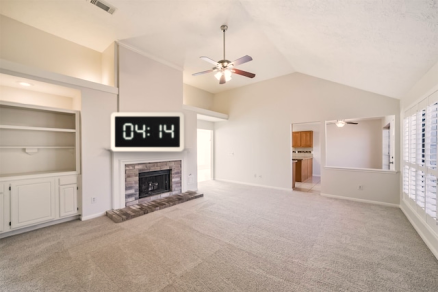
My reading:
h=4 m=14
